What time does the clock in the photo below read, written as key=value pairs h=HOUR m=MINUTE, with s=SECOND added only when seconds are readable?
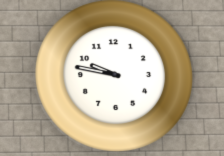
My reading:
h=9 m=47
